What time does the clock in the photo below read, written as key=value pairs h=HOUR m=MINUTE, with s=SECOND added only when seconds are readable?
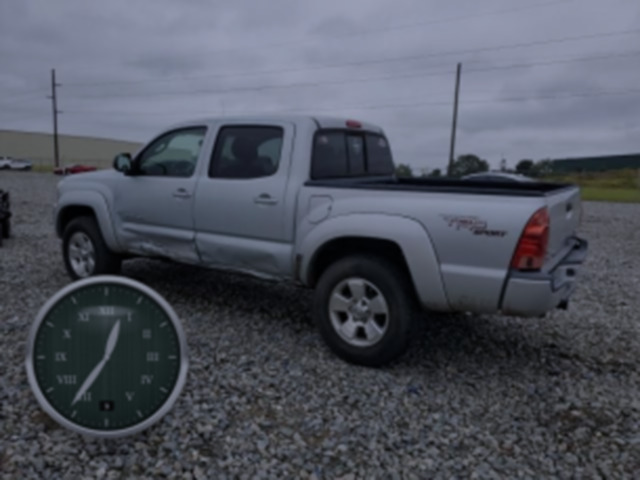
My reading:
h=12 m=36
